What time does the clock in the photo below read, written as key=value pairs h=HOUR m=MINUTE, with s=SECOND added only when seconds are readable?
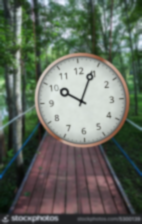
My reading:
h=10 m=4
